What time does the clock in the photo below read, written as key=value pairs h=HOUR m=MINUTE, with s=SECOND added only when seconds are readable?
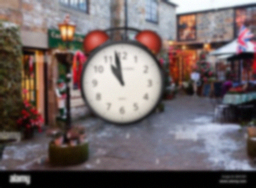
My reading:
h=10 m=58
